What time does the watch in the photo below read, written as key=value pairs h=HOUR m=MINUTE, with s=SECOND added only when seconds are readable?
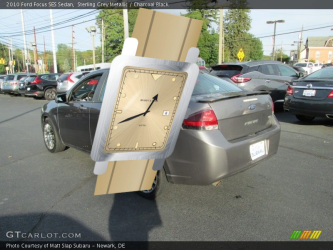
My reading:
h=12 m=41
